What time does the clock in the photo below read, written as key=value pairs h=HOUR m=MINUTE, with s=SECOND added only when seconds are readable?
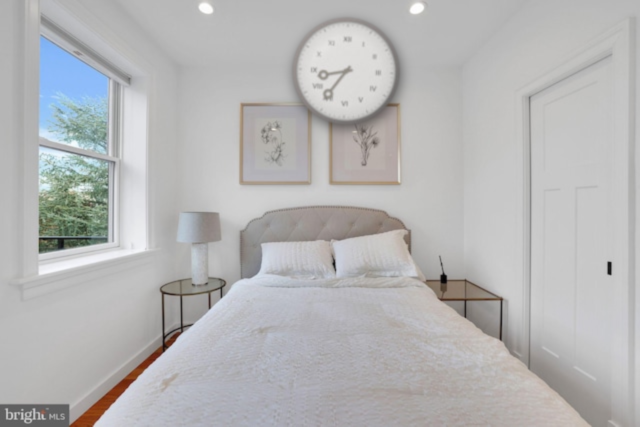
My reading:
h=8 m=36
